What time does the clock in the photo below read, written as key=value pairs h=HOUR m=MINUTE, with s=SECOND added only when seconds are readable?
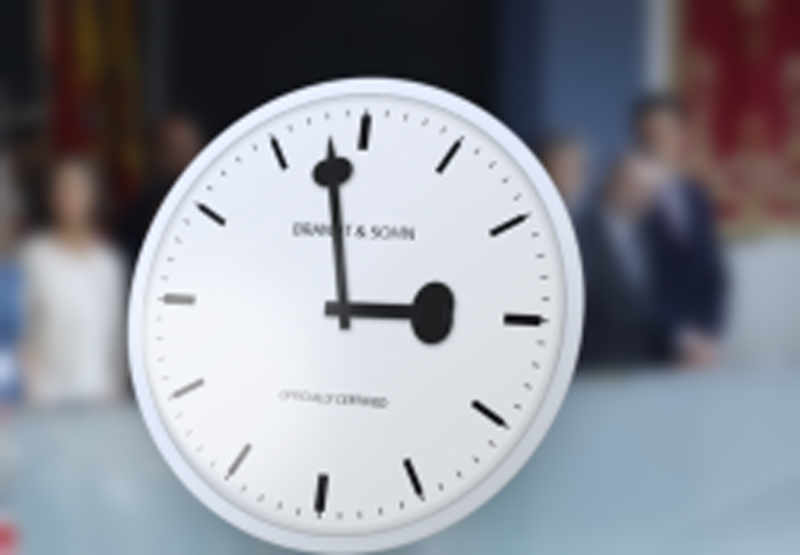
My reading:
h=2 m=58
